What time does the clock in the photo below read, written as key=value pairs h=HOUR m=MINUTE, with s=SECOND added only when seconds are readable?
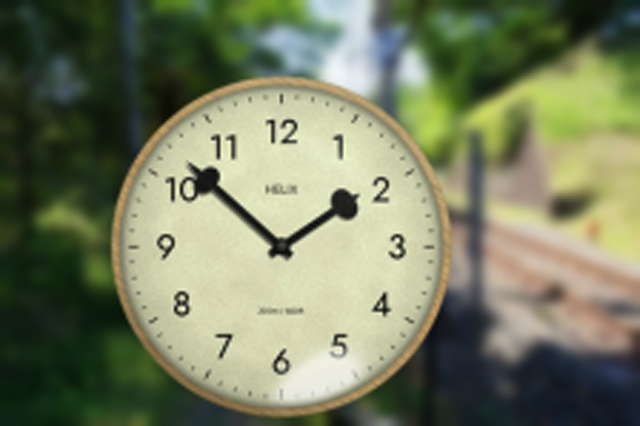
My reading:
h=1 m=52
